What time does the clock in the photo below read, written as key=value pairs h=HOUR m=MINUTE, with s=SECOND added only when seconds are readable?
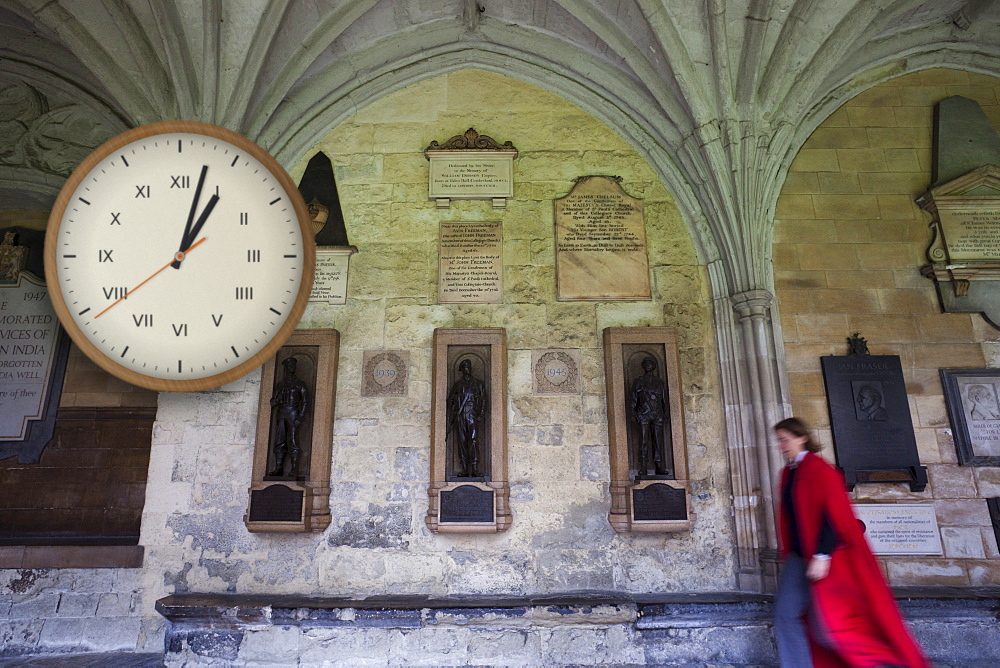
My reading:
h=1 m=2 s=39
